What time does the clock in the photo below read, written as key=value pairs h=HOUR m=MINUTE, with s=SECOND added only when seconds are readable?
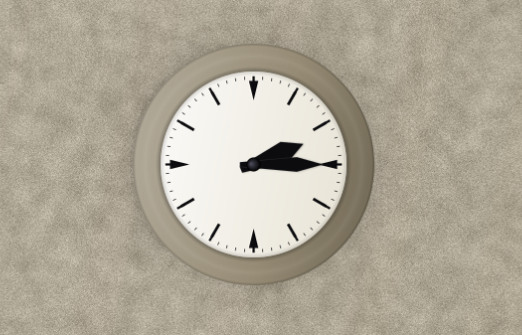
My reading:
h=2 m=15
